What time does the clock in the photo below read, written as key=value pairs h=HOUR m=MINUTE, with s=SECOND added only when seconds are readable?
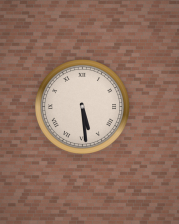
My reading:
h=5 m=29
